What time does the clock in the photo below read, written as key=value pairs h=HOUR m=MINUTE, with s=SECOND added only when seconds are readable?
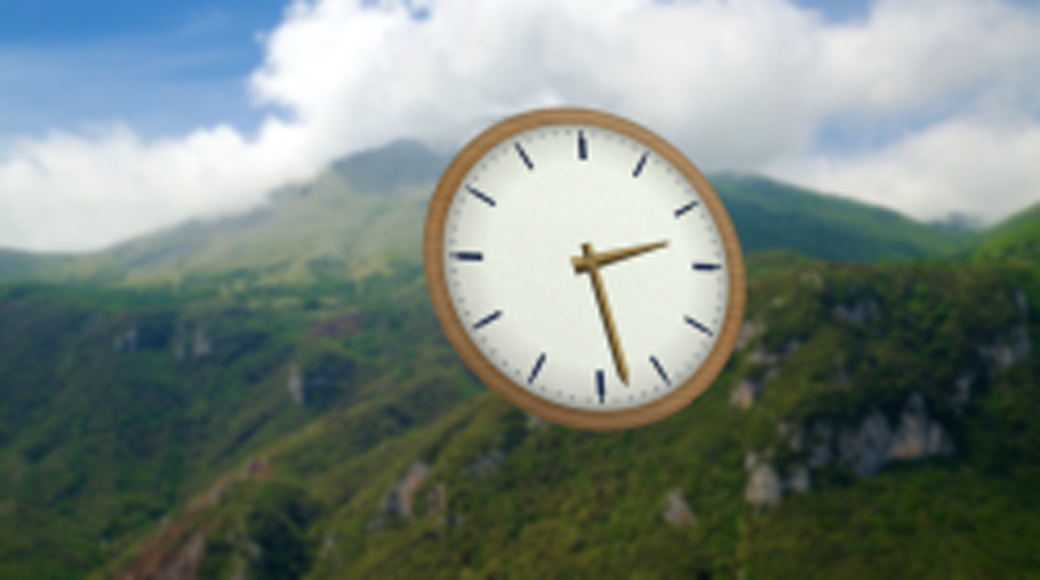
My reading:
h=2 m=28
